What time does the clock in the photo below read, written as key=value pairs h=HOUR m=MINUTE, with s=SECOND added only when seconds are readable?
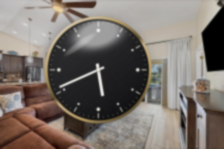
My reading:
h=5 m=41
